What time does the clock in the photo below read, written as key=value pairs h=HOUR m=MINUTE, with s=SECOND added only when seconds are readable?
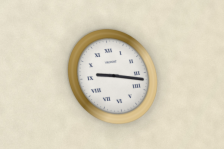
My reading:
h=9 m=17
